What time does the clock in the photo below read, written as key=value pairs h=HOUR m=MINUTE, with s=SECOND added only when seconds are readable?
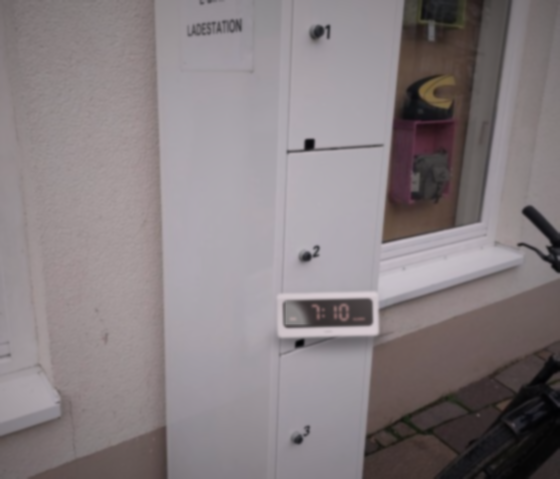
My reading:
h=7 m=10
